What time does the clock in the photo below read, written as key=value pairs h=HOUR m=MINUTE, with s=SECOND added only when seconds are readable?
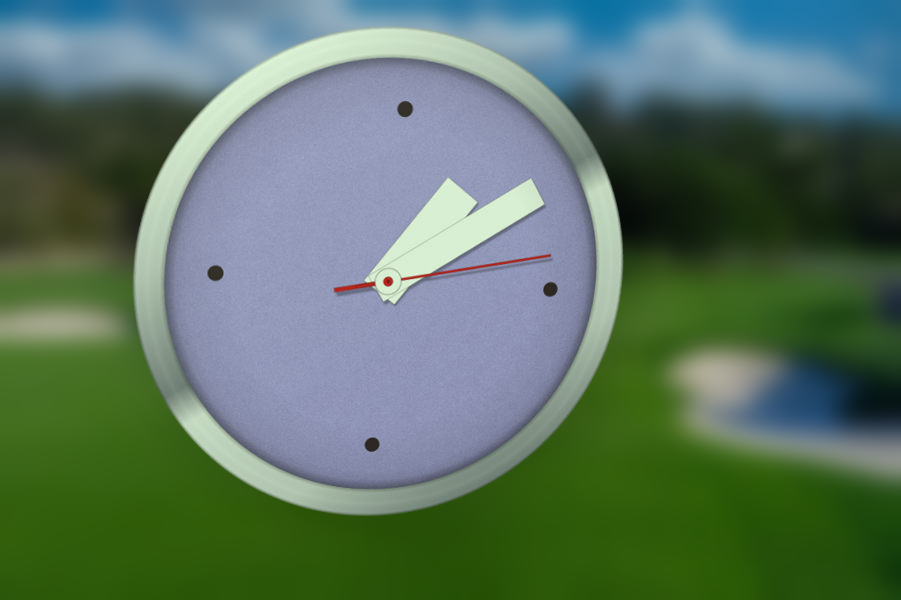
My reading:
h=1 m=9 s=13
